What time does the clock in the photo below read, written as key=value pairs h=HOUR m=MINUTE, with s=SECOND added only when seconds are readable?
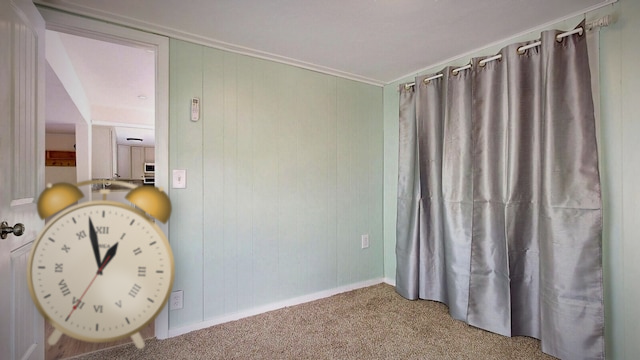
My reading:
h=12 m=57 s=35
